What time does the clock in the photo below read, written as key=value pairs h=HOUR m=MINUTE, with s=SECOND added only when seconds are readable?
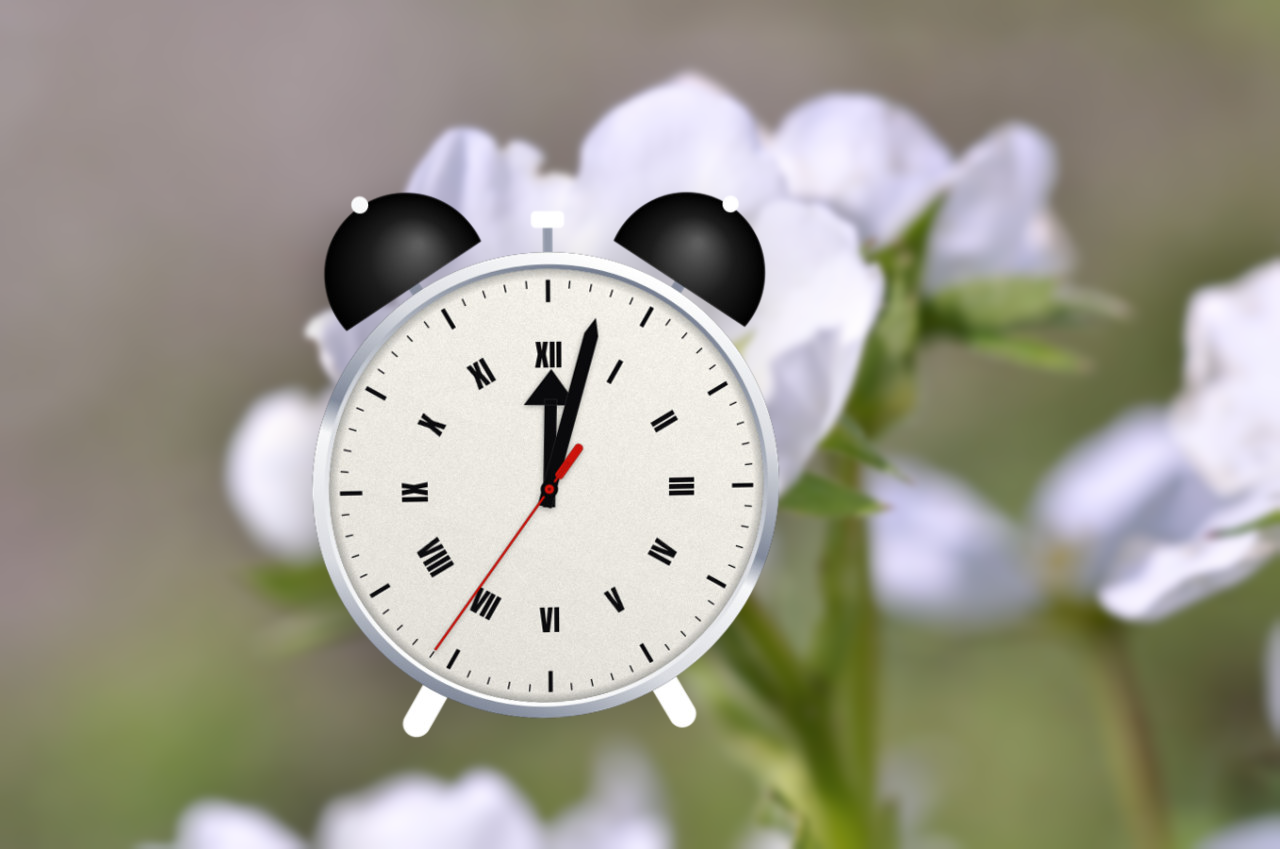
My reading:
h=12 m=2 s=36
